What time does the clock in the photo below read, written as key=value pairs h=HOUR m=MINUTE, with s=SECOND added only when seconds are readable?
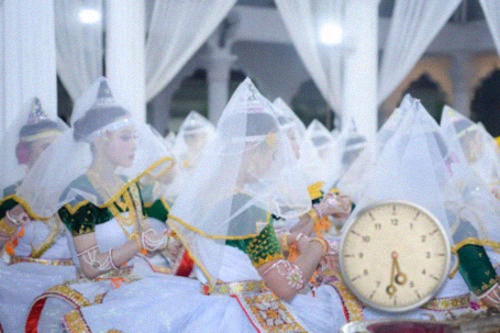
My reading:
h=5 m=31
